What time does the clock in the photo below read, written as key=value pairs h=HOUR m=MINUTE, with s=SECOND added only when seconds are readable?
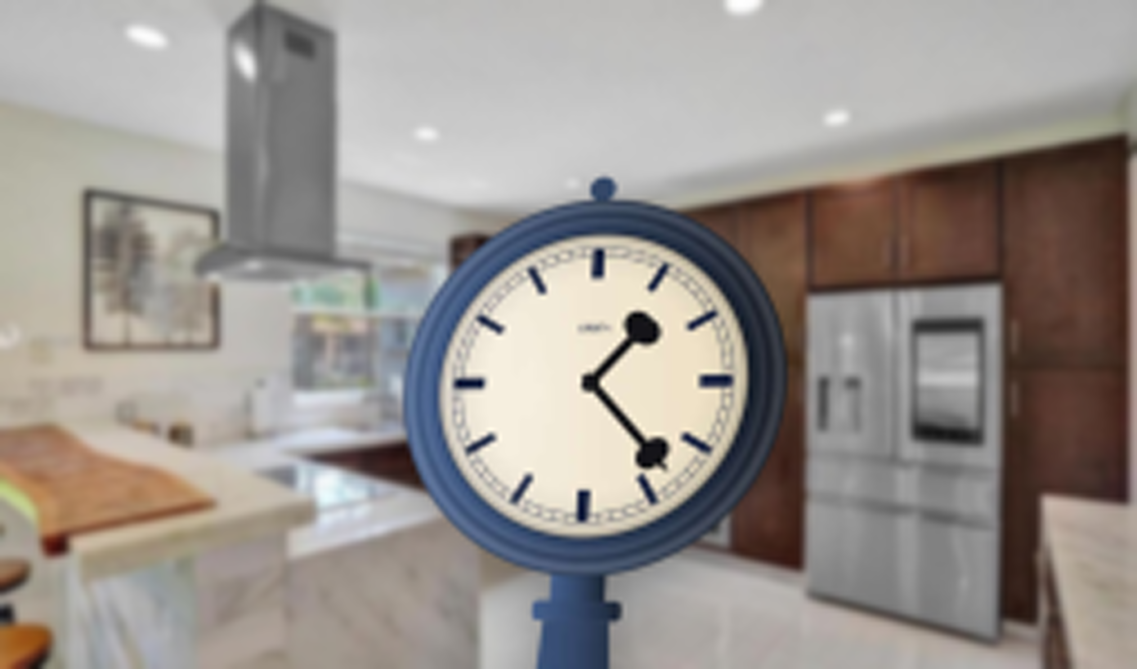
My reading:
h=1 m=23
